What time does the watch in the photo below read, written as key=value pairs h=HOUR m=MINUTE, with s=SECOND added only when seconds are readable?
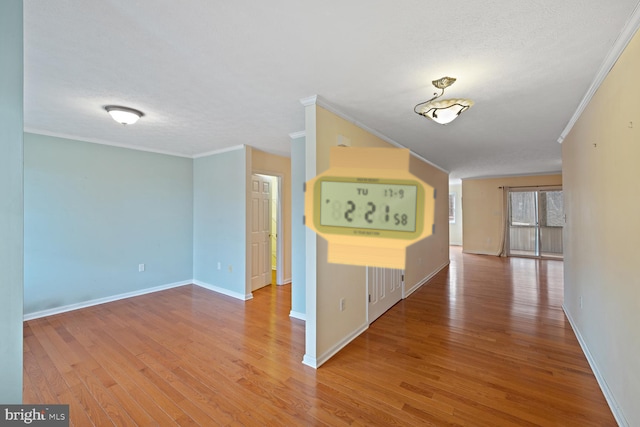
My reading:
h=2 m=21 s=58
